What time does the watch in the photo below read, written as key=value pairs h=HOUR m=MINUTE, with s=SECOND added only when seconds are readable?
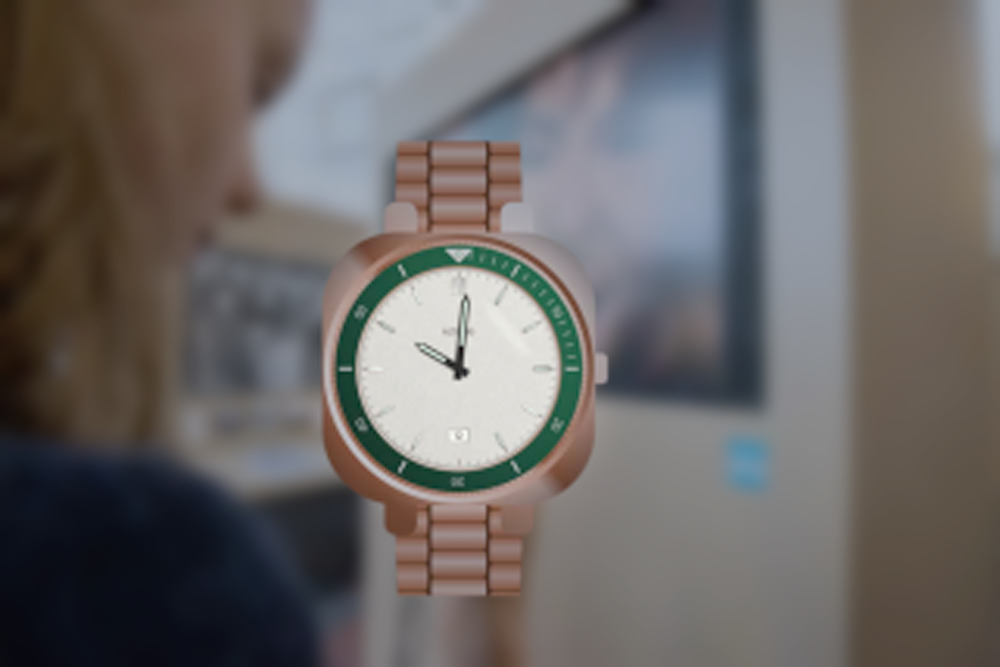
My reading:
h=10 m=1
